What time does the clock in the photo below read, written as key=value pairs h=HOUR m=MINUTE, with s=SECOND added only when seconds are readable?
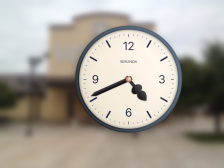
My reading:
h=4 m=41
